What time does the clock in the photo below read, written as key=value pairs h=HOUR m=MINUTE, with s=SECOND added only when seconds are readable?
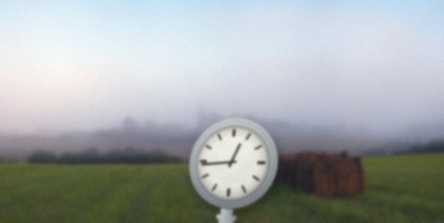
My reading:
h=12 m=44
